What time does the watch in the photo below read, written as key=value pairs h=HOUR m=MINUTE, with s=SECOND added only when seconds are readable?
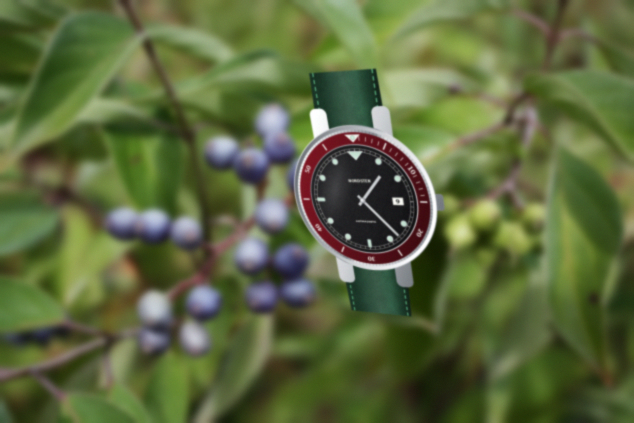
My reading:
h=1 m=23
